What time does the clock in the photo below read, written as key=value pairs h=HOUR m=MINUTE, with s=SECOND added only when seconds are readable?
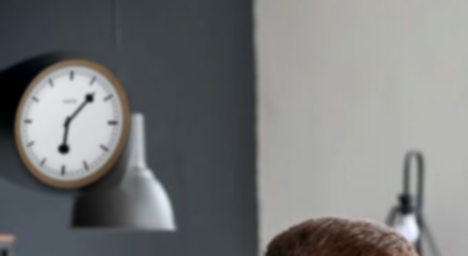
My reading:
h=6 m=7
